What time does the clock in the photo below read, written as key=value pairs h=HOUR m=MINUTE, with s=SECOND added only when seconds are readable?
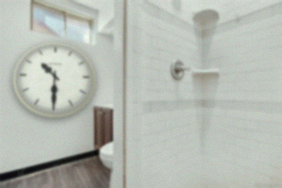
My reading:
h=10 m=30
